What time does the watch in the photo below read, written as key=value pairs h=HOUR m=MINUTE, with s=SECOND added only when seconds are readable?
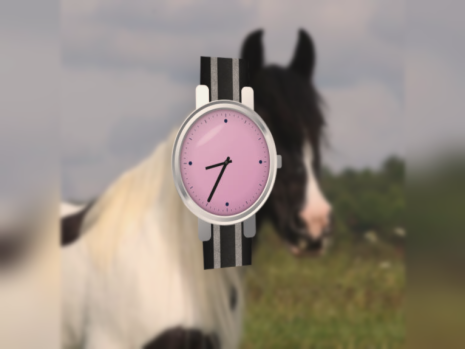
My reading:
h=8 m=35
